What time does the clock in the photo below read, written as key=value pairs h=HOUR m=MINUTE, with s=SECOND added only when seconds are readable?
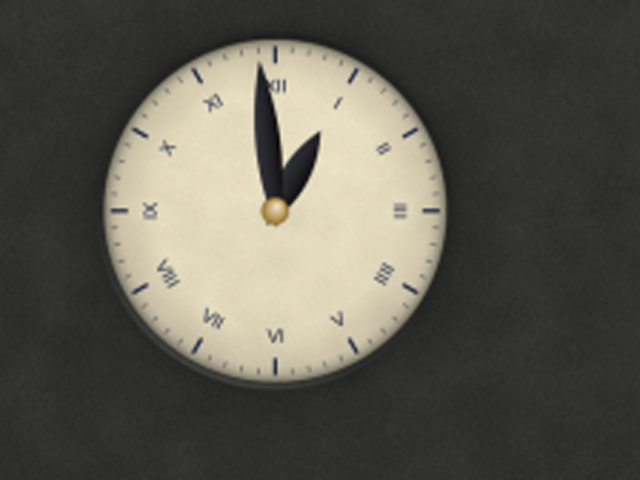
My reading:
h=12 m=59
